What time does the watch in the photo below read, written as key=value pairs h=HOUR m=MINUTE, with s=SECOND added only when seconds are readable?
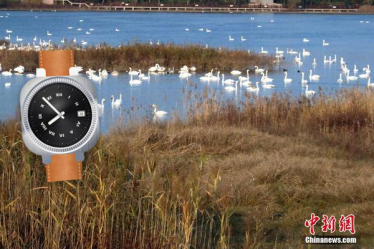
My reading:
h=7 m=53
